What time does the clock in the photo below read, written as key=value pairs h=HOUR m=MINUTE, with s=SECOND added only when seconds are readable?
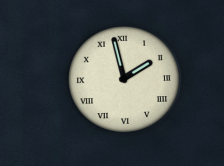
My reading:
h=1 m=58
